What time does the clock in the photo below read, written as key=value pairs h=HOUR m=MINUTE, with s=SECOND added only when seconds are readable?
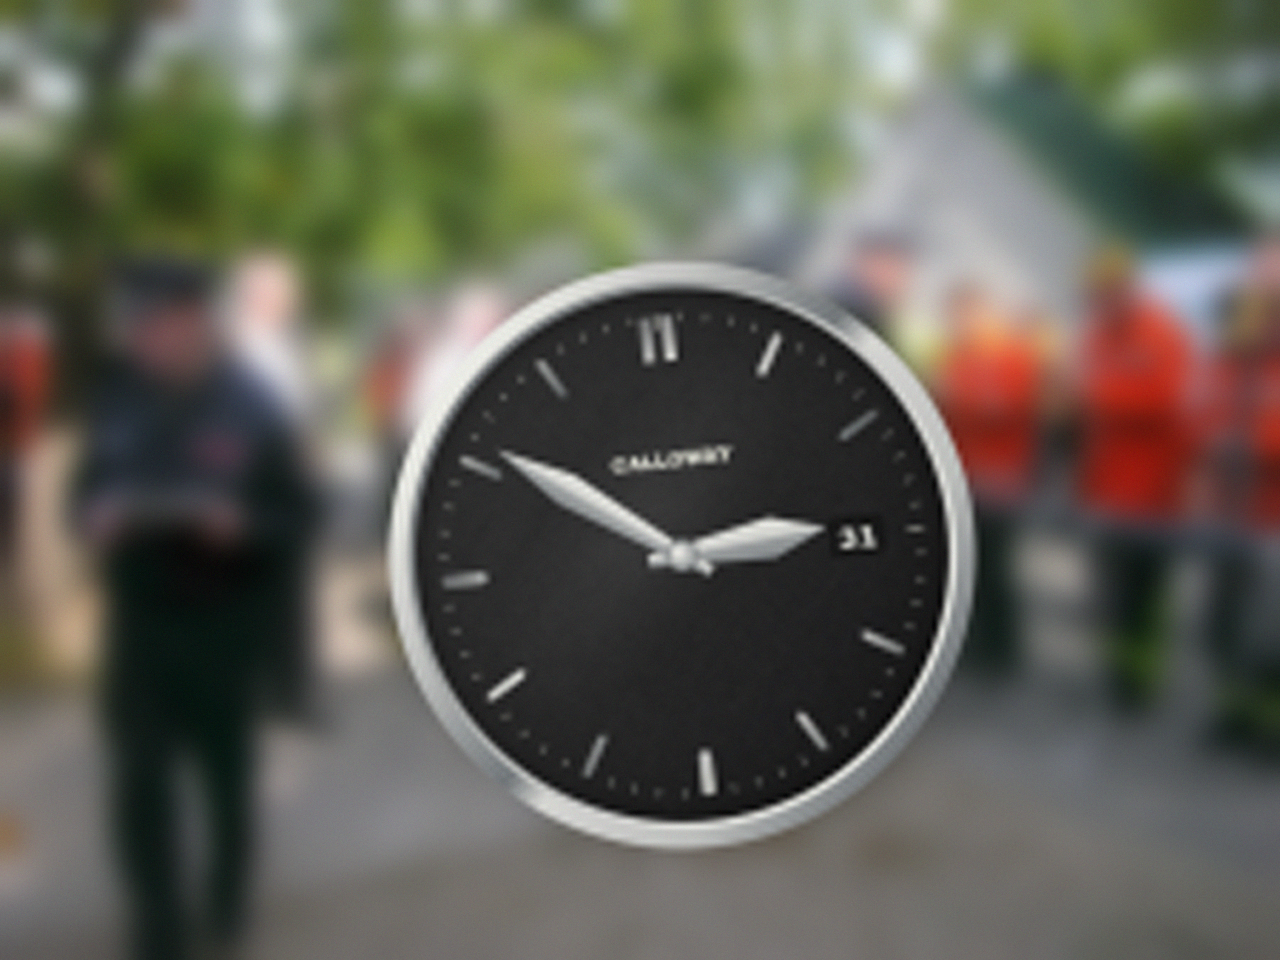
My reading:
h=2 m=51
